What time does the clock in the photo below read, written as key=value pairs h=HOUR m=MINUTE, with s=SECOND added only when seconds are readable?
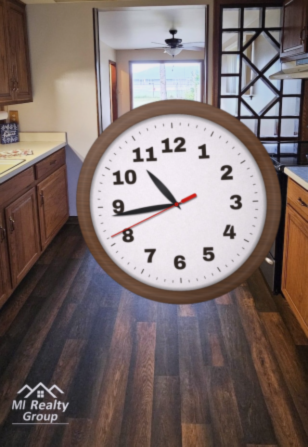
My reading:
h=10 m=43 s=41
